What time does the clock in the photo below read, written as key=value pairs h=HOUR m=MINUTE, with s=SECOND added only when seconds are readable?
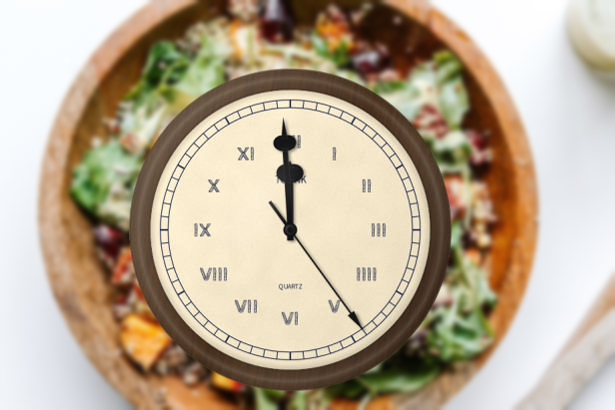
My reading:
h=11 m=59 s=24
